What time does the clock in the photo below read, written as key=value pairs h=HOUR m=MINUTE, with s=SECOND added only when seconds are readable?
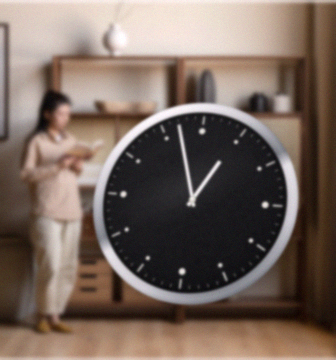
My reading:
h=12 m=57
